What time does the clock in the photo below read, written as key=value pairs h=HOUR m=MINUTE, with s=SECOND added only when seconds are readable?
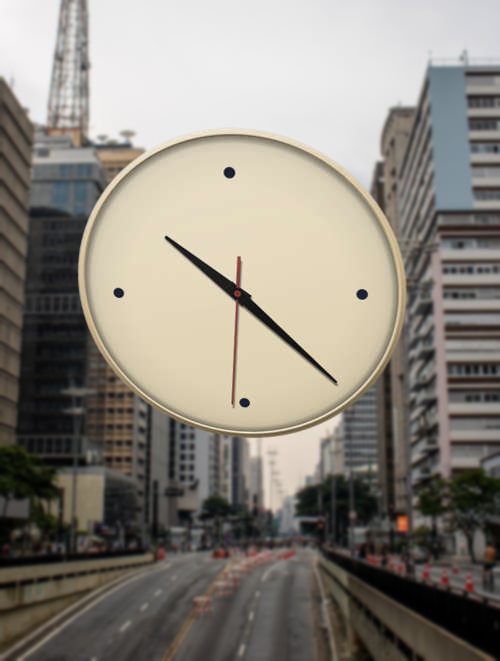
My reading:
h=10 m=22 s=31
